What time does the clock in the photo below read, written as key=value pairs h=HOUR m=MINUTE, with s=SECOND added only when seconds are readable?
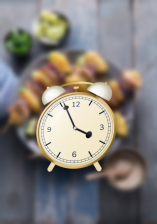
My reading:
h=3 m=56
